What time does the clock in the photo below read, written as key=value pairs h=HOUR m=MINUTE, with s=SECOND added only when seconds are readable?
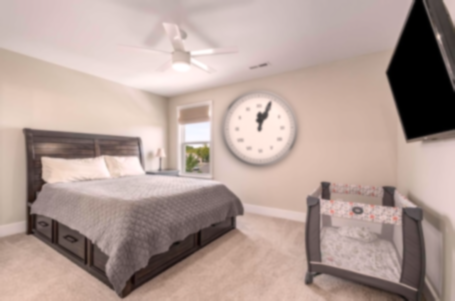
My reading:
h=12 m=4
